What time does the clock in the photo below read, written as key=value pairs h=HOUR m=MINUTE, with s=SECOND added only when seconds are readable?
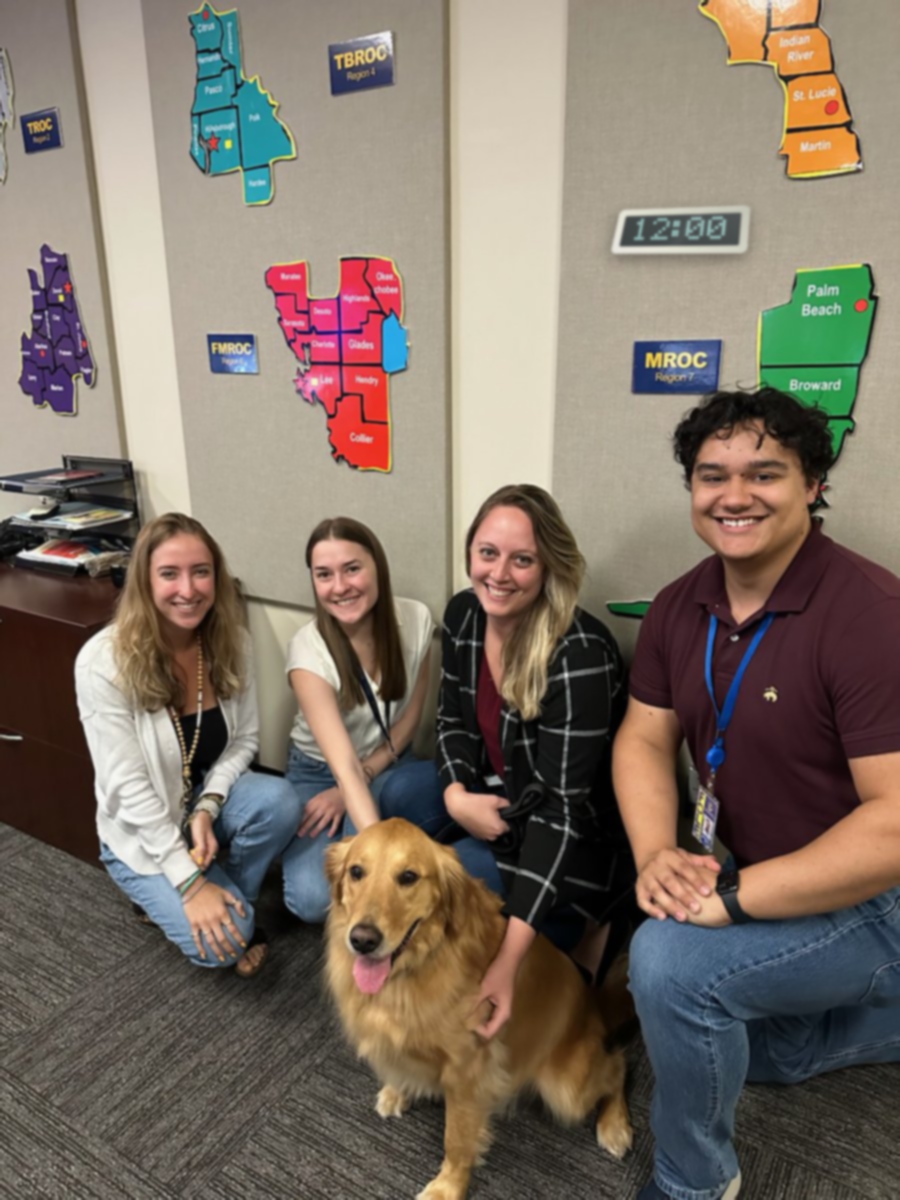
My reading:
h=12 m=0
